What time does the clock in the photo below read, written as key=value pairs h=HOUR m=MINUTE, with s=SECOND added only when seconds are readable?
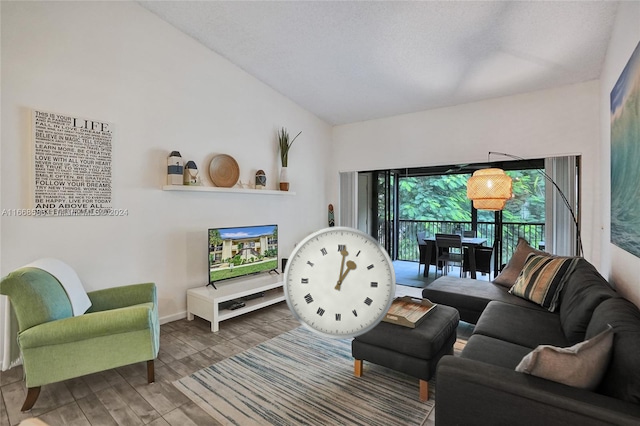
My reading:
h=1 m=1
